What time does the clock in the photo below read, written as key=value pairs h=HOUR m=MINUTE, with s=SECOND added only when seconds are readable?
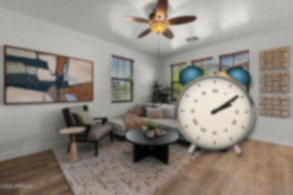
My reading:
h=2 m=9
